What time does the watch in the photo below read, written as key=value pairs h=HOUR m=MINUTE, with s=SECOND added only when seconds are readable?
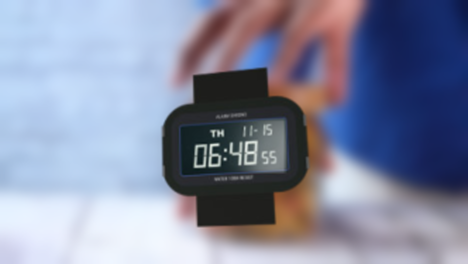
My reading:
h=6 m=48 s=55
